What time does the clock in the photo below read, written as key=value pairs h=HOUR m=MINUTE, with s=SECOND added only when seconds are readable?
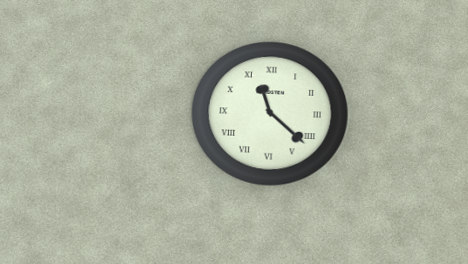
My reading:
h=11 m=22
